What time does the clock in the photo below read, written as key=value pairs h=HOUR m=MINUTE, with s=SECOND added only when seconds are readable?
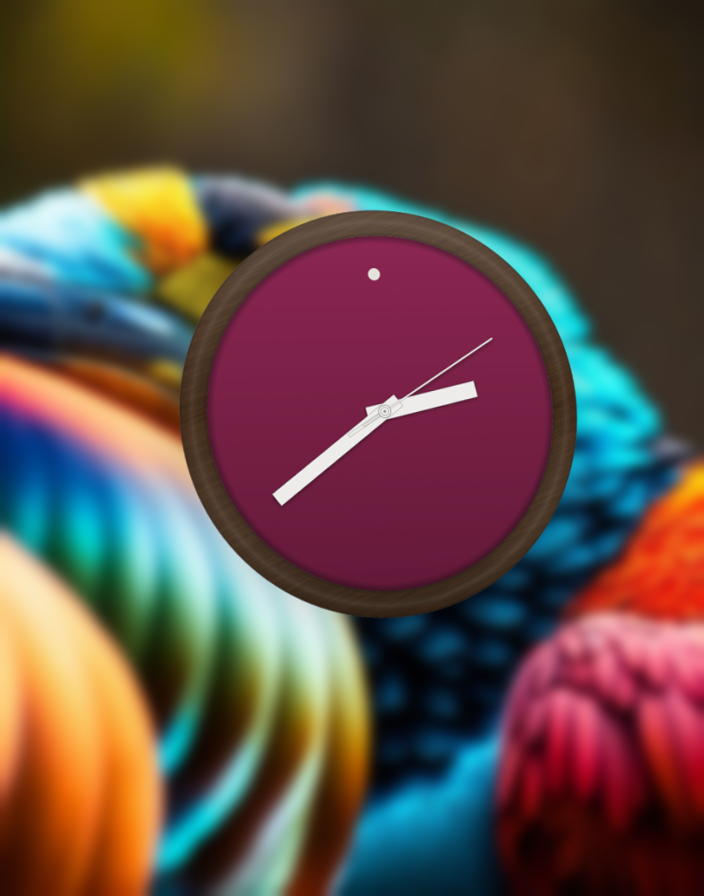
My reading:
h=2 m=39 s=10
